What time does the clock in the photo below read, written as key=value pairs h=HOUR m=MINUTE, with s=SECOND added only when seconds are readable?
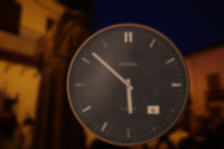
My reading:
h=5 m=52
